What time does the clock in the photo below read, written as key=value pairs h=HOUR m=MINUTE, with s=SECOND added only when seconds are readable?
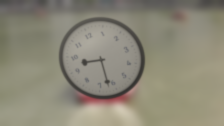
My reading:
h=9 m=32
